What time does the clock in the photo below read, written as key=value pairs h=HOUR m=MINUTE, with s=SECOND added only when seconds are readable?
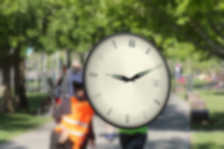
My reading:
h=9 m=10
